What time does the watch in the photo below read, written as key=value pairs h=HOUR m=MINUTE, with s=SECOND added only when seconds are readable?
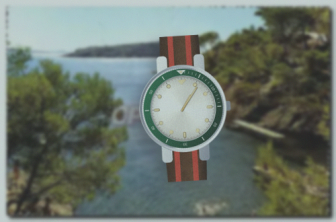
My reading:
h=1 m=6
